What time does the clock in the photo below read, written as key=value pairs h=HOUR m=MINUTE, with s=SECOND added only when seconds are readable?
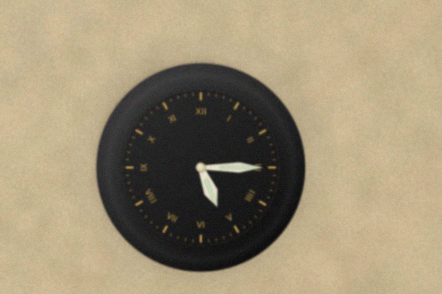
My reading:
h=5 m=15
